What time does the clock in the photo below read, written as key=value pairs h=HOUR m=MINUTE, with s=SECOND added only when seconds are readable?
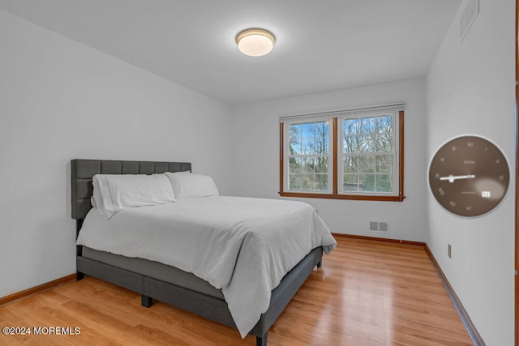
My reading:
h=8 m=44
